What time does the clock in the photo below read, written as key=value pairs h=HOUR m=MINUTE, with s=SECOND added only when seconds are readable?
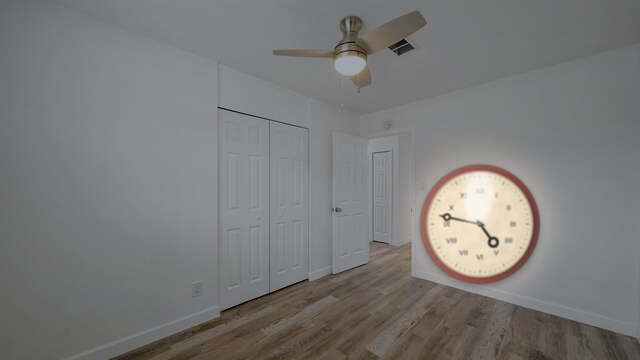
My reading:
h=4 m=47
